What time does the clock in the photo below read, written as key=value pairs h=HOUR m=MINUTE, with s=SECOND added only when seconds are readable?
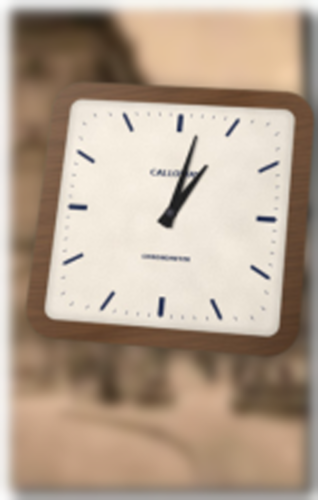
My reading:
h=1 m=2
